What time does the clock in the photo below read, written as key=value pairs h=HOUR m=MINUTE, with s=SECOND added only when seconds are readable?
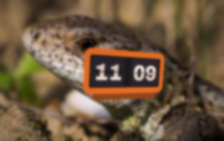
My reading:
h=11 m=9
